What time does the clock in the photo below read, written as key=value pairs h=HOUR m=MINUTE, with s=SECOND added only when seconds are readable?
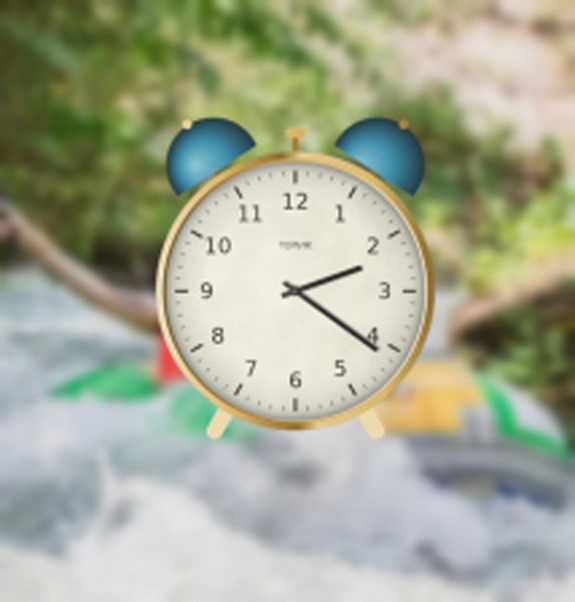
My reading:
h=2 m=21
